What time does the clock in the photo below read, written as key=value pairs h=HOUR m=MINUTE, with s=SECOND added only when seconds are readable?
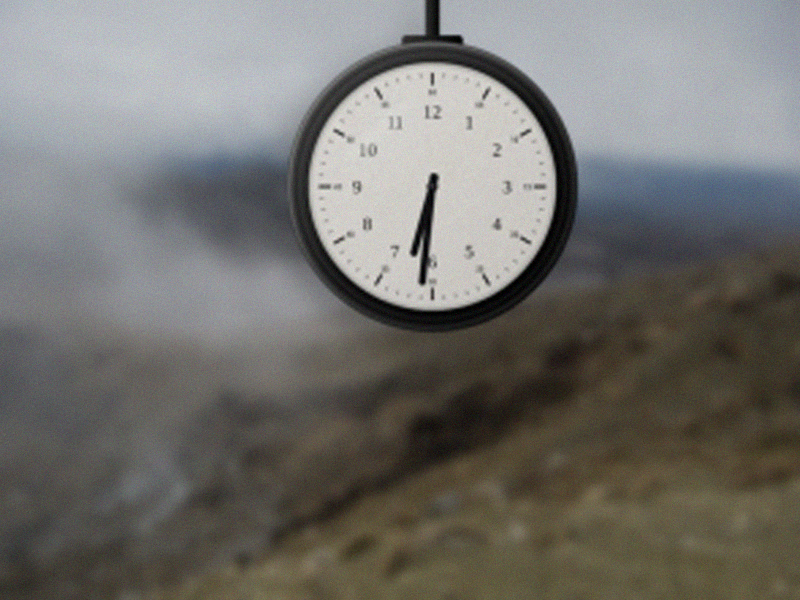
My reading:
h=6 m=31
